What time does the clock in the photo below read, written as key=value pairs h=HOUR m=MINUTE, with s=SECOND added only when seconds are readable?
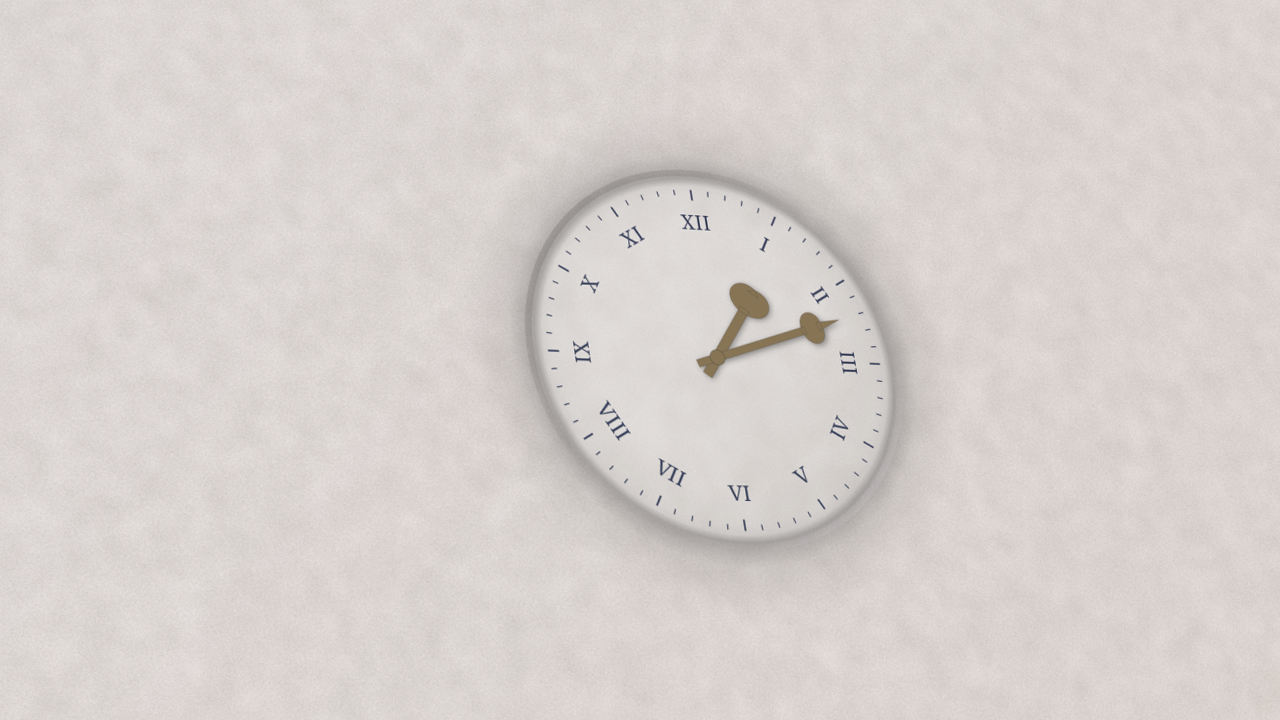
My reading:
h=1 m=12
